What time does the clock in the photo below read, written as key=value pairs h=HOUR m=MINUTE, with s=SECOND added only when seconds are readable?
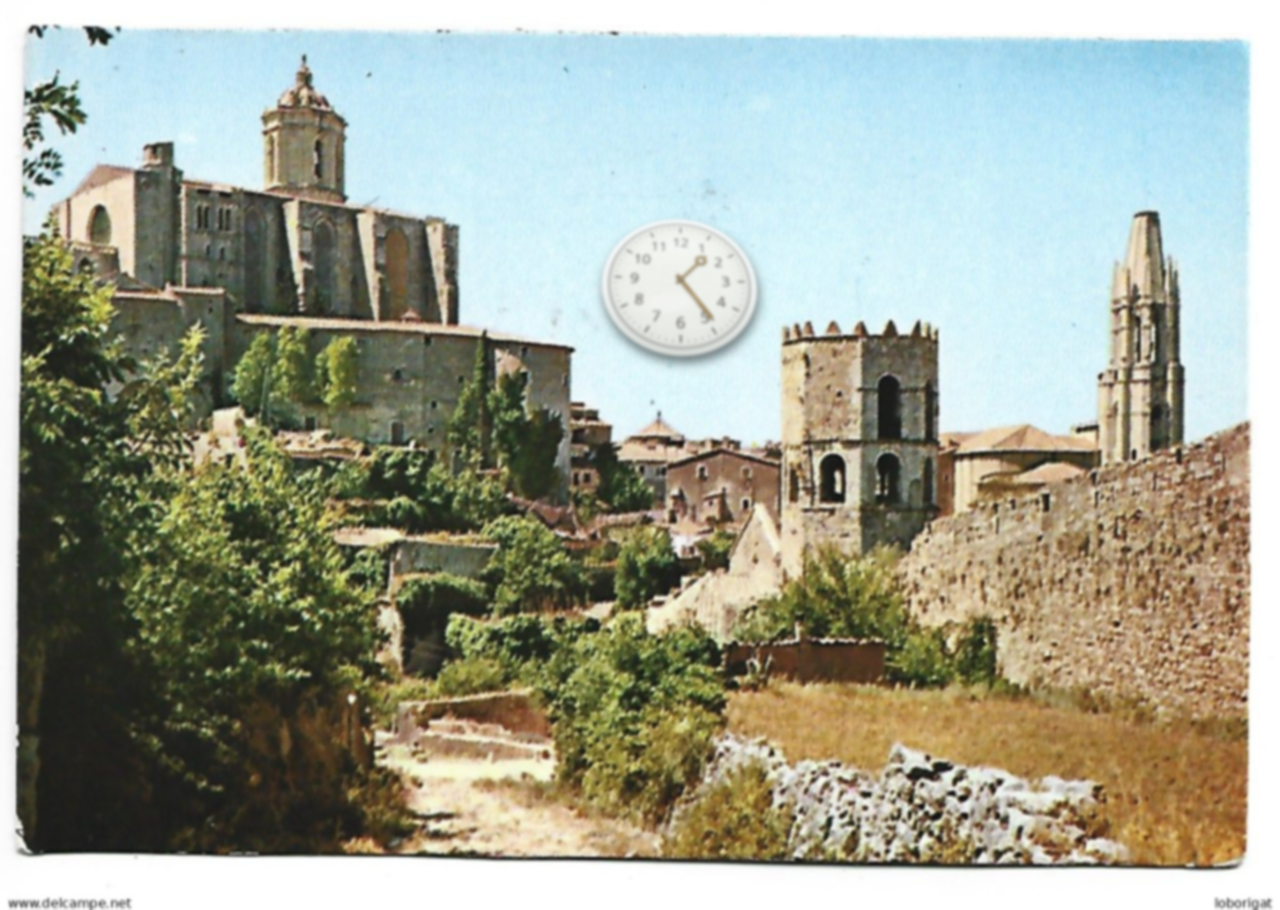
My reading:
h=1 m=24
